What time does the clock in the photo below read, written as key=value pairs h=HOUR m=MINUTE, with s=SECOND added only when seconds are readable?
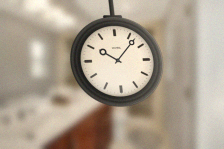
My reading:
h=10 m=7
